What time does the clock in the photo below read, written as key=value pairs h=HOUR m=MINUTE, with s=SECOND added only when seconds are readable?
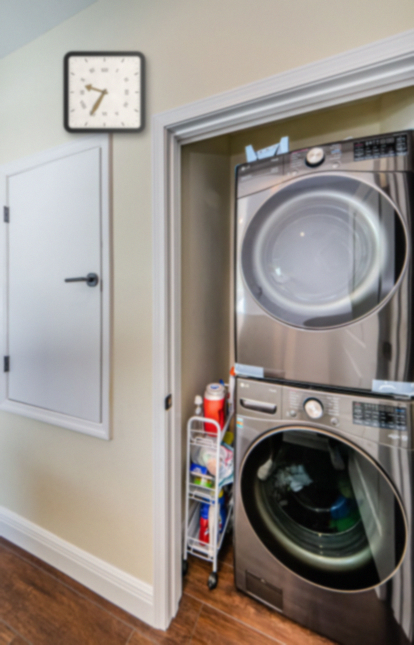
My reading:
h=9 m=35
